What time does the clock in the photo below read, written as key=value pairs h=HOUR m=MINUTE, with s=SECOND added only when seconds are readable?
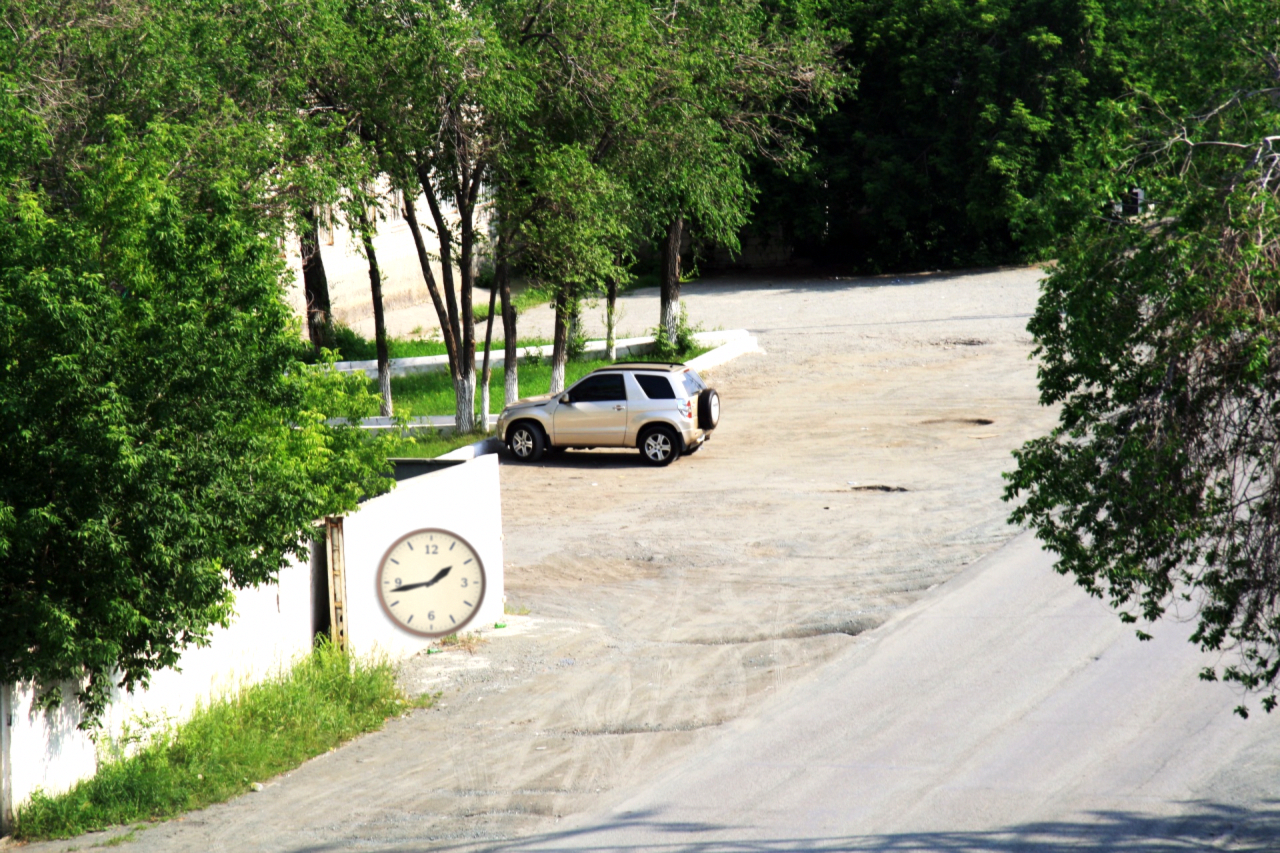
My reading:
h=1 m=43
